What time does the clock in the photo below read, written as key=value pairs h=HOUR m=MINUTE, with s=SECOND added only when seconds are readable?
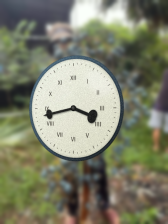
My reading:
h=3 m=43
